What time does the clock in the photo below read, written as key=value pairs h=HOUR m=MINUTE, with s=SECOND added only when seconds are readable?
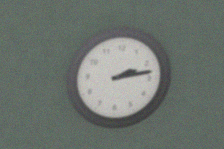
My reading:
h=2 m=13
